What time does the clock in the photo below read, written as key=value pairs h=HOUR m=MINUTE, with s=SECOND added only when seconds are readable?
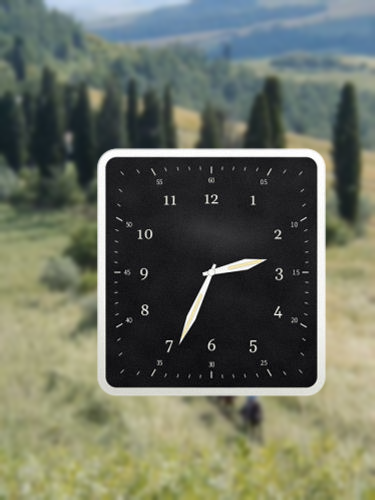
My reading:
h=2 m=34
